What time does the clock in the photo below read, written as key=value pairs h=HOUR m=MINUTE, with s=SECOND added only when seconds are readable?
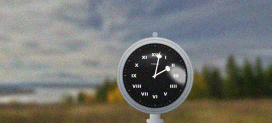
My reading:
h=2 m=2
